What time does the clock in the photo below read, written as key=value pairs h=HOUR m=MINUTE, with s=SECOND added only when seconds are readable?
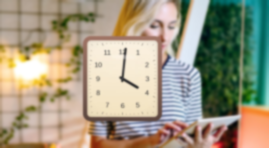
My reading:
h=4 m=1
